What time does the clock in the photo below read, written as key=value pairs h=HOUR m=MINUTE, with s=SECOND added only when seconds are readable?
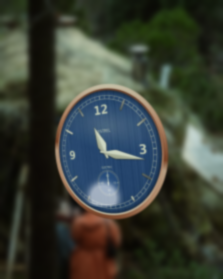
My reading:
h=11 m=17
